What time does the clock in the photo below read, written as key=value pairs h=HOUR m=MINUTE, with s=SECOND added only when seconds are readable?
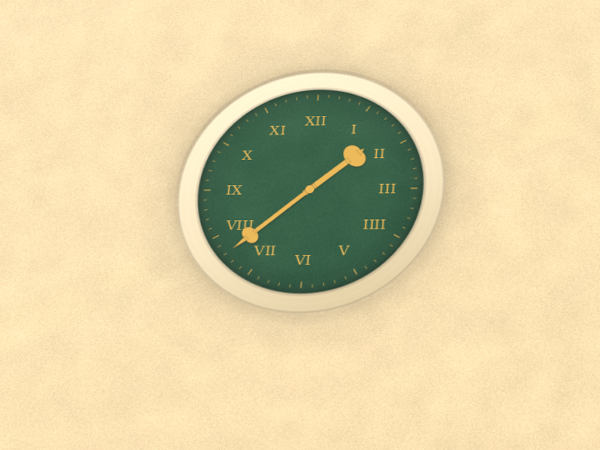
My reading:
h=1 m=38
